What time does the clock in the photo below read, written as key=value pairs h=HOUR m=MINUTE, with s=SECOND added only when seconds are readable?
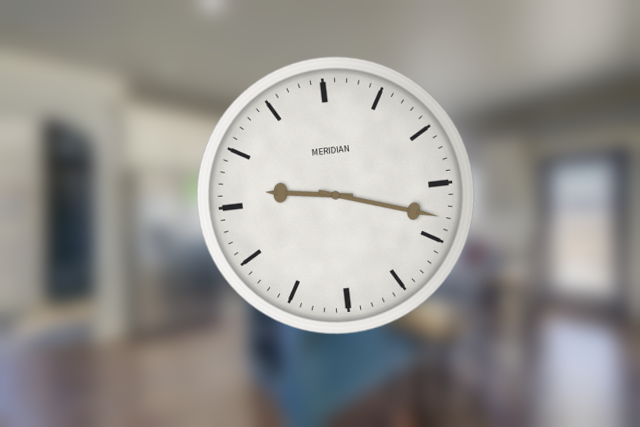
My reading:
h=9 m=18
